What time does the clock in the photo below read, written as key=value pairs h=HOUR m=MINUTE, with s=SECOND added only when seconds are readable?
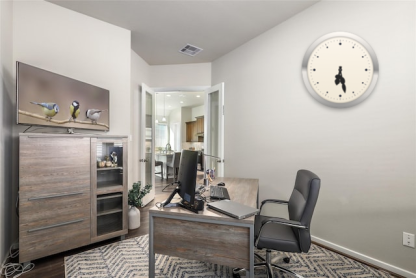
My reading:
h=6 m=28
